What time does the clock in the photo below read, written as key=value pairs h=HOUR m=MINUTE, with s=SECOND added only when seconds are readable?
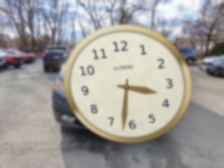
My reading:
h=3 m=32
